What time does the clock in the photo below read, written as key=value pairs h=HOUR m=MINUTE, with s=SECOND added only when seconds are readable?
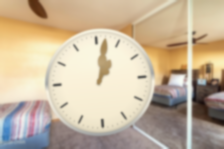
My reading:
h=1 m=2
